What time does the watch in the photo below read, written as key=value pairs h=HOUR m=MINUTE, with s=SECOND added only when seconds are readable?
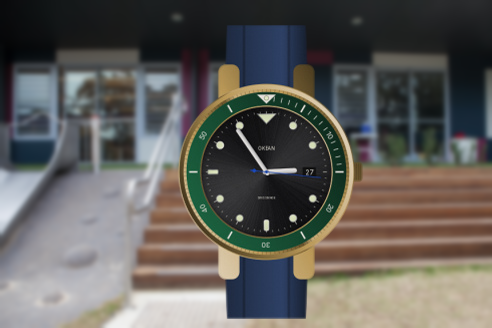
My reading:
h=2 m=54 s=16
